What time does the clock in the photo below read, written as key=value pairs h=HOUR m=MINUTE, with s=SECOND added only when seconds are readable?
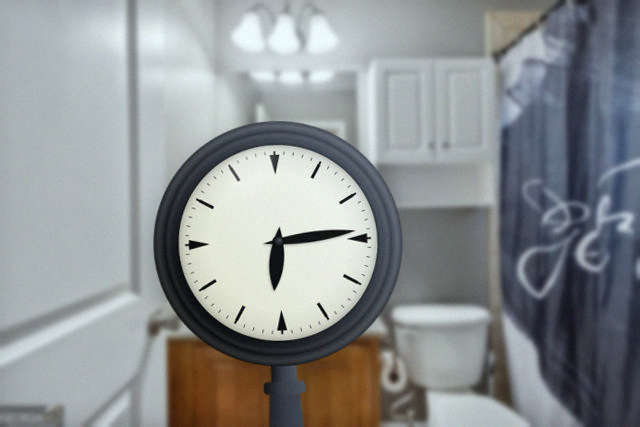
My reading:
h=6 m=14
